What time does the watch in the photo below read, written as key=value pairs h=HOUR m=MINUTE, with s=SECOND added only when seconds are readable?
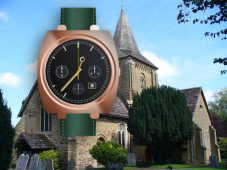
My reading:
h=12 m=37
